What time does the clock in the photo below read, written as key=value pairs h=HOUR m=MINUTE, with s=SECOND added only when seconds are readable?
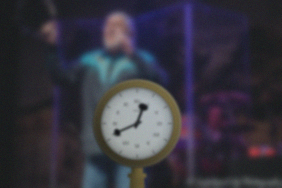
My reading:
h=12 m=41
